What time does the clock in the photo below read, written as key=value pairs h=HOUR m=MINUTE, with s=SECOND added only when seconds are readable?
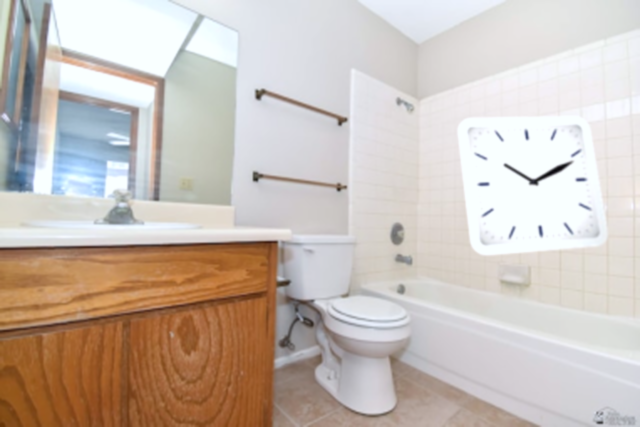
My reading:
h=10 m=11
